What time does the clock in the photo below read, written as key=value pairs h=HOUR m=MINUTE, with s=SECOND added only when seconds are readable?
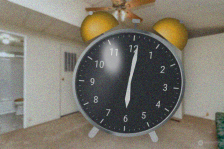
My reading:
h=6 m=1
